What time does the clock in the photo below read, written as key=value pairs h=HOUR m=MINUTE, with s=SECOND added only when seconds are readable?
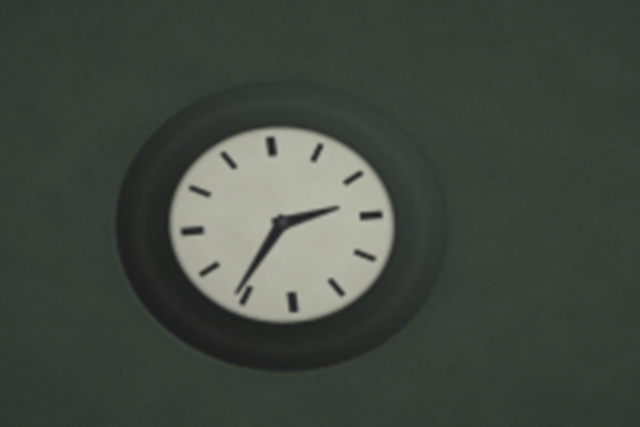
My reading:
h=2 m=36
